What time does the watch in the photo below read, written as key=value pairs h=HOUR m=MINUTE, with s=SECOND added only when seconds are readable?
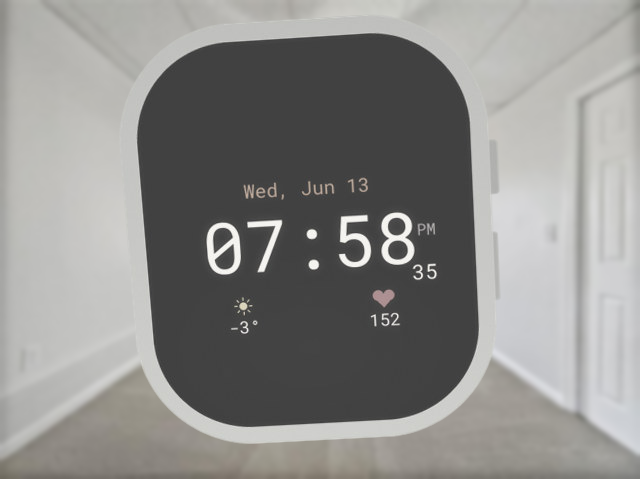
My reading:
h=7 m=58 s=35
